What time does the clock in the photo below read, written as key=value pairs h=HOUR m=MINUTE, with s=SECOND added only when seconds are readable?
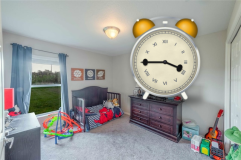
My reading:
h=3 m=45
